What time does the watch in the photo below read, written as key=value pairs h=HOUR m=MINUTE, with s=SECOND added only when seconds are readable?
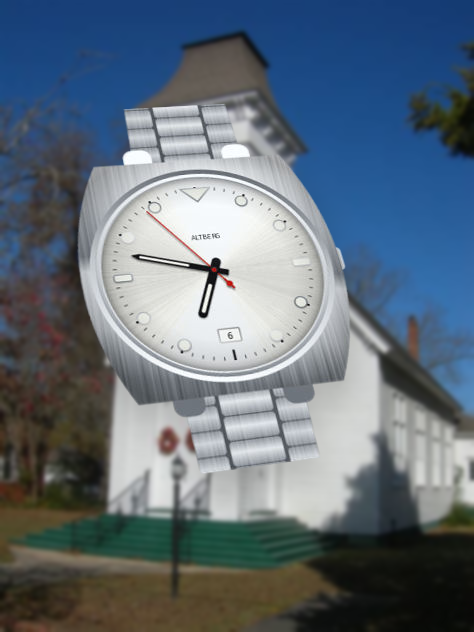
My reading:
h=6 m=47 s=54
